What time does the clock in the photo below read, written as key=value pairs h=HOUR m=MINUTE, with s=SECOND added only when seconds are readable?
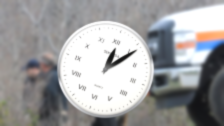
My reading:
h=12 m=6
